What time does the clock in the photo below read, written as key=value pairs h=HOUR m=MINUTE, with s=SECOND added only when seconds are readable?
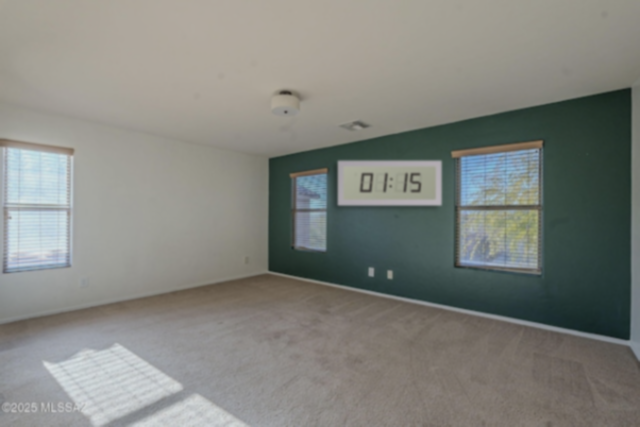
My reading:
h=1 m=15
